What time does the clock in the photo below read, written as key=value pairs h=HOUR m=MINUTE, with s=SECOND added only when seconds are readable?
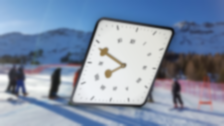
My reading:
h=7 m=49
